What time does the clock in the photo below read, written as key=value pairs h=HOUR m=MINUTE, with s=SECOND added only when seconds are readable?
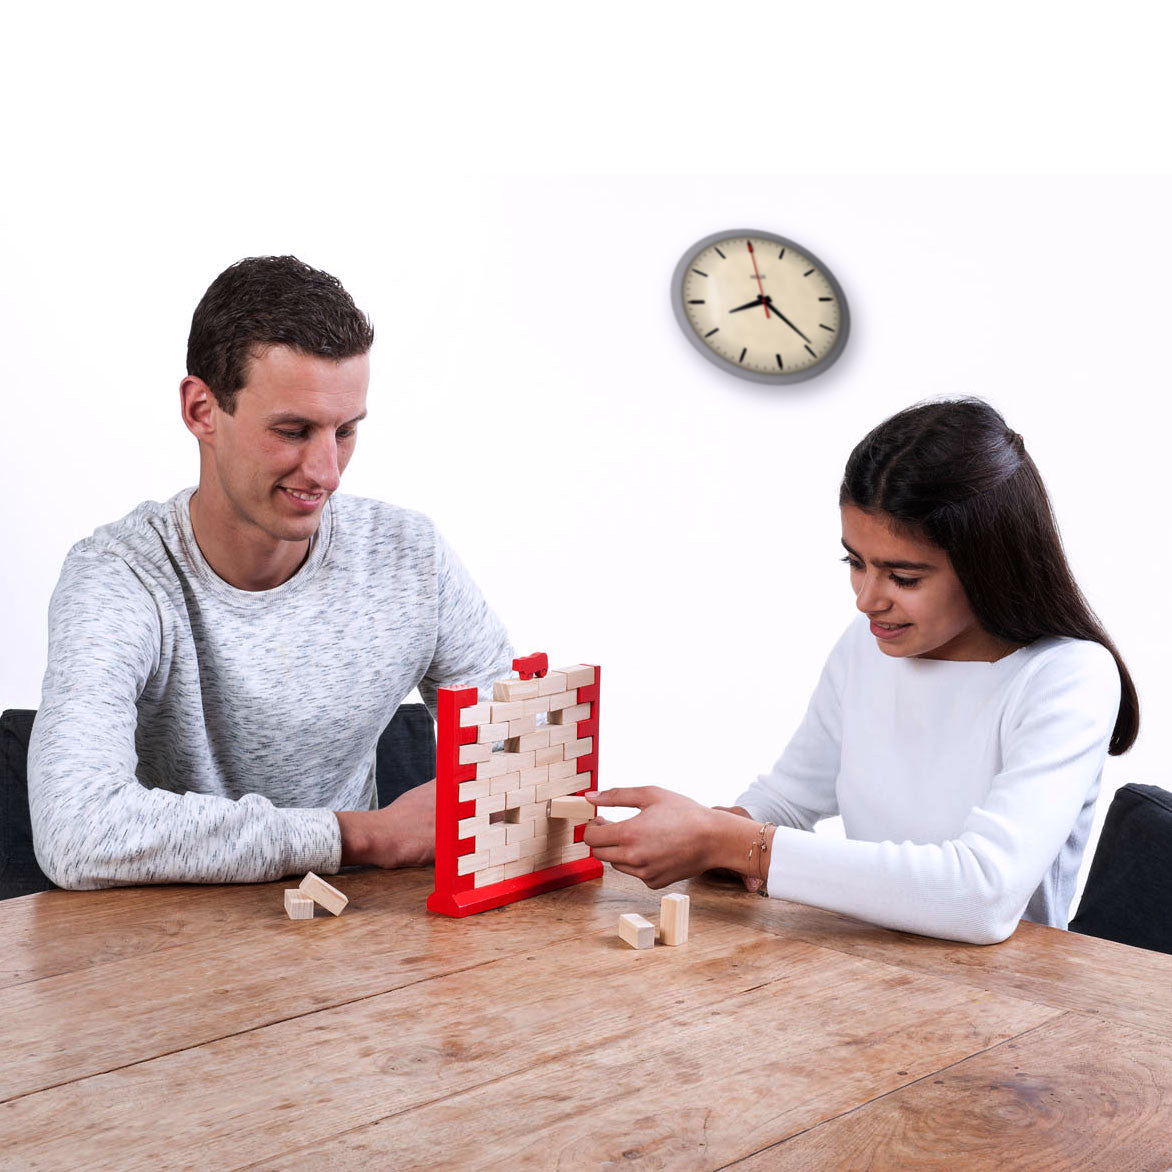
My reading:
h=8 m=24 s=0
